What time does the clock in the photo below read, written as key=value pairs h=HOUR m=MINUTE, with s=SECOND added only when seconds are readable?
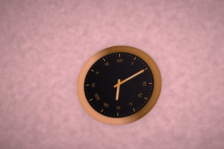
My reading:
h=6 m=10
